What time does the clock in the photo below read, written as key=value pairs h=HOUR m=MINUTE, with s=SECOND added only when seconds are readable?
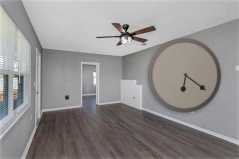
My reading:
h=6 m=21
